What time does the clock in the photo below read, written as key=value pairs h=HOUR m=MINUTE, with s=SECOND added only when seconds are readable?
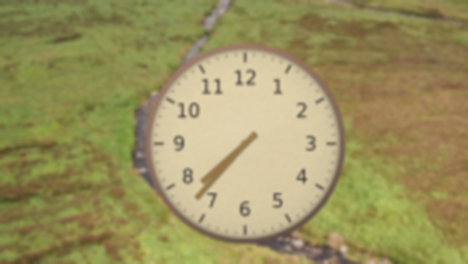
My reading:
h=7 m=37
